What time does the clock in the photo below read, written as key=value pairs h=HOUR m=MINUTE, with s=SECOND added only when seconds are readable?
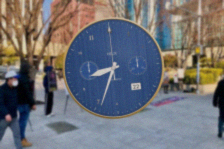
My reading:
h=8 m=34
